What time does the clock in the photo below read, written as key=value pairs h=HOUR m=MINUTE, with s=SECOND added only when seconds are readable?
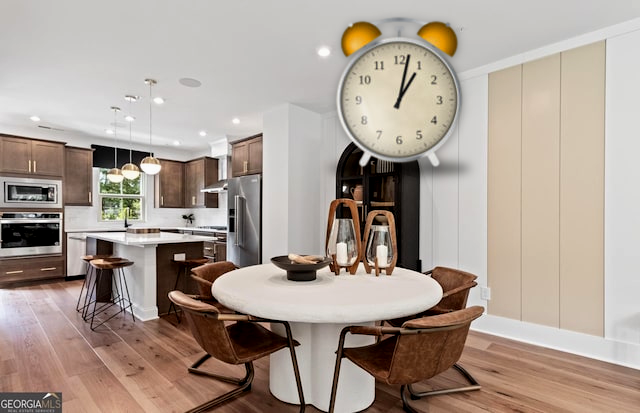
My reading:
h=1 m=2
